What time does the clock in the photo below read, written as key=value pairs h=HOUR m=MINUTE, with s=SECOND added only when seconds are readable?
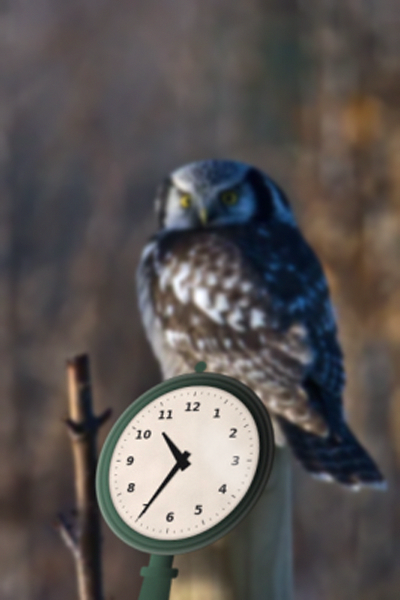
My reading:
h=10 m=35
